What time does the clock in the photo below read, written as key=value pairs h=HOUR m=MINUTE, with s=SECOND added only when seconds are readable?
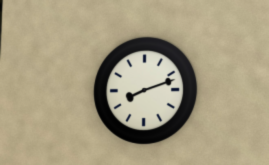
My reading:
h=8 m=12
